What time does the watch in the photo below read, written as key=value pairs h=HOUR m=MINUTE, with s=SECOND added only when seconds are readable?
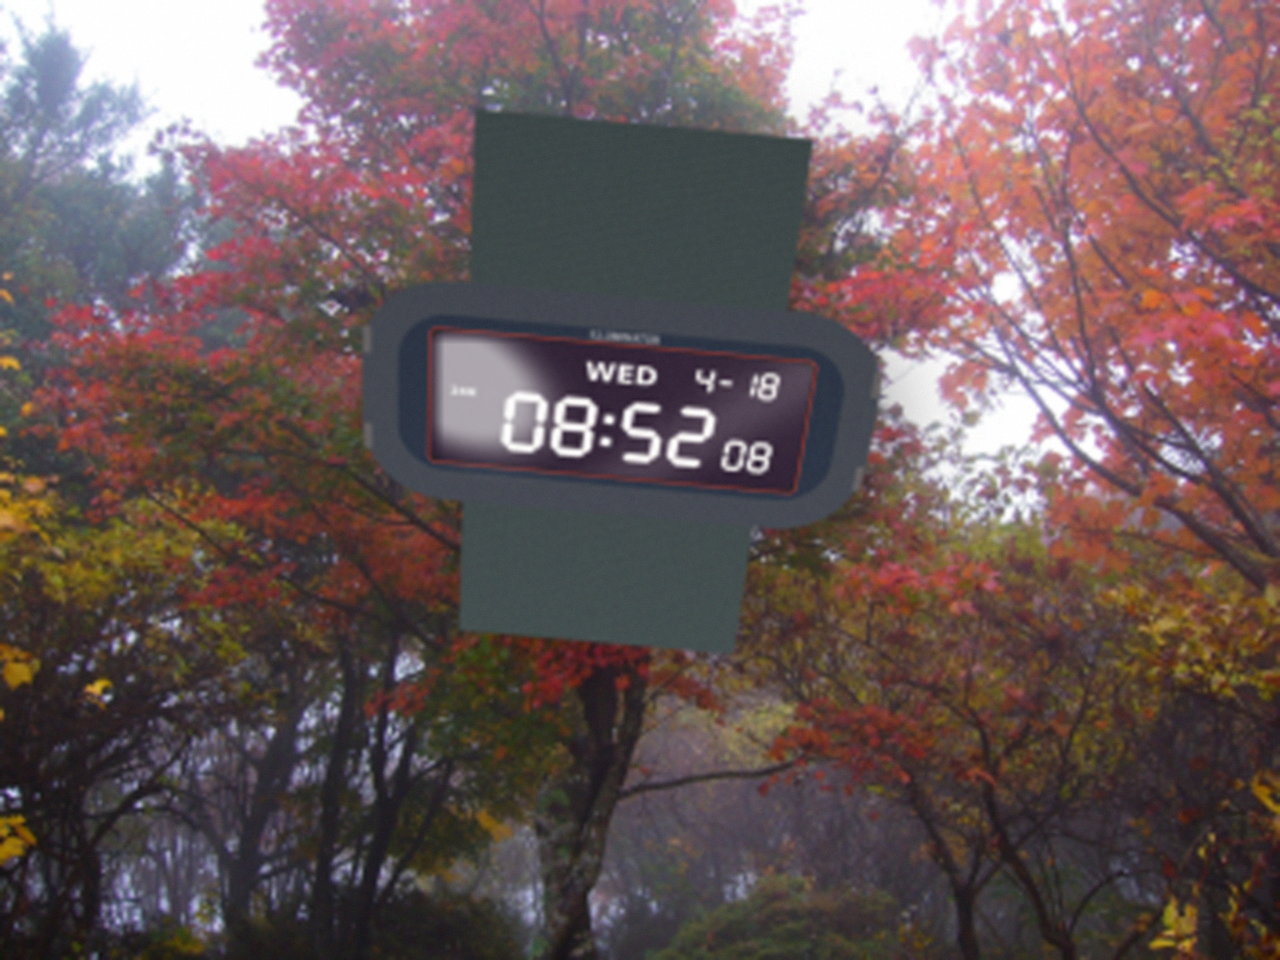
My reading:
h=8 m=52 s=8
